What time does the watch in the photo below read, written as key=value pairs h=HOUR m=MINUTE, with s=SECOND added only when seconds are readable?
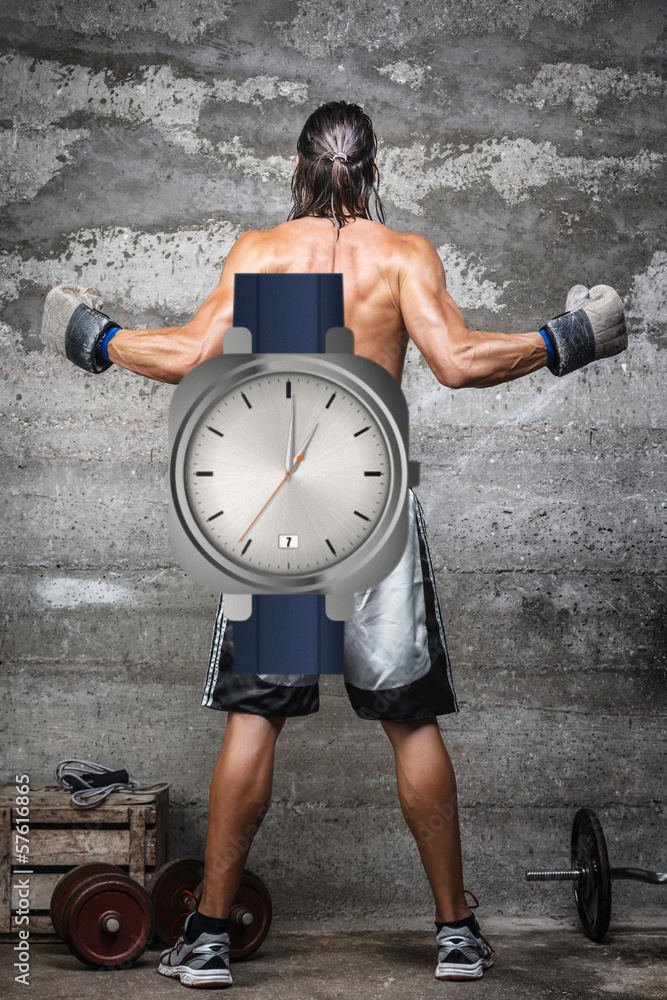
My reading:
h=1 m=0 s=36
